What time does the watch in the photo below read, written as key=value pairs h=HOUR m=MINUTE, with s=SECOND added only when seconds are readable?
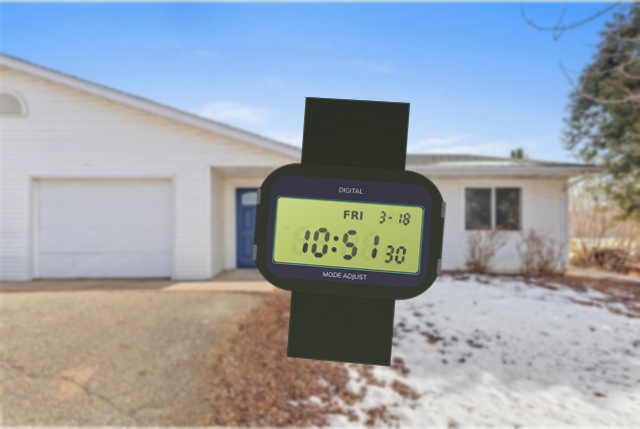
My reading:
h=10 m=51 s=30
